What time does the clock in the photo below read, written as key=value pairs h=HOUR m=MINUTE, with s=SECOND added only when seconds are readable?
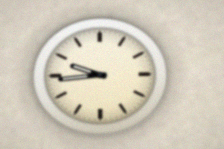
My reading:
h=9 m=44
